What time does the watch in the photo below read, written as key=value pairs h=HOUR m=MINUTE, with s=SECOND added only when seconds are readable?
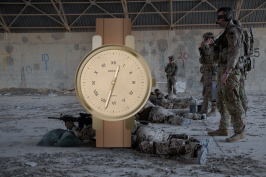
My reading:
h=12 m=33
